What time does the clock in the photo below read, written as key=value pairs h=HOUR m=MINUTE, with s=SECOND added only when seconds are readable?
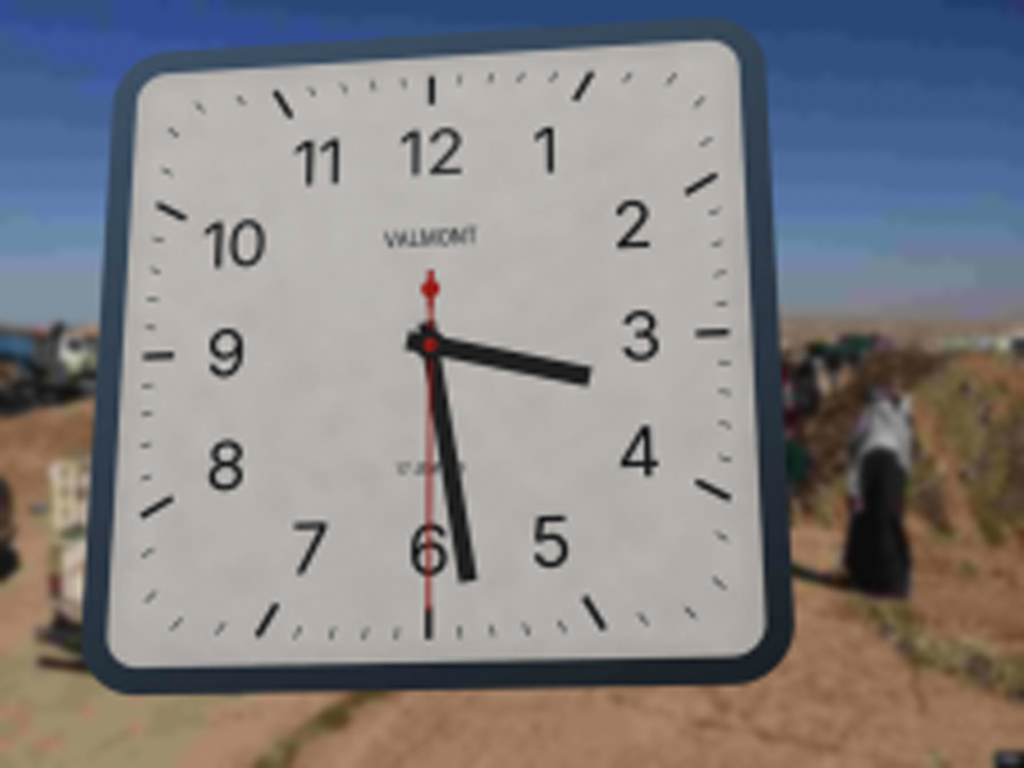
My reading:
h=3 m=28 s=30
